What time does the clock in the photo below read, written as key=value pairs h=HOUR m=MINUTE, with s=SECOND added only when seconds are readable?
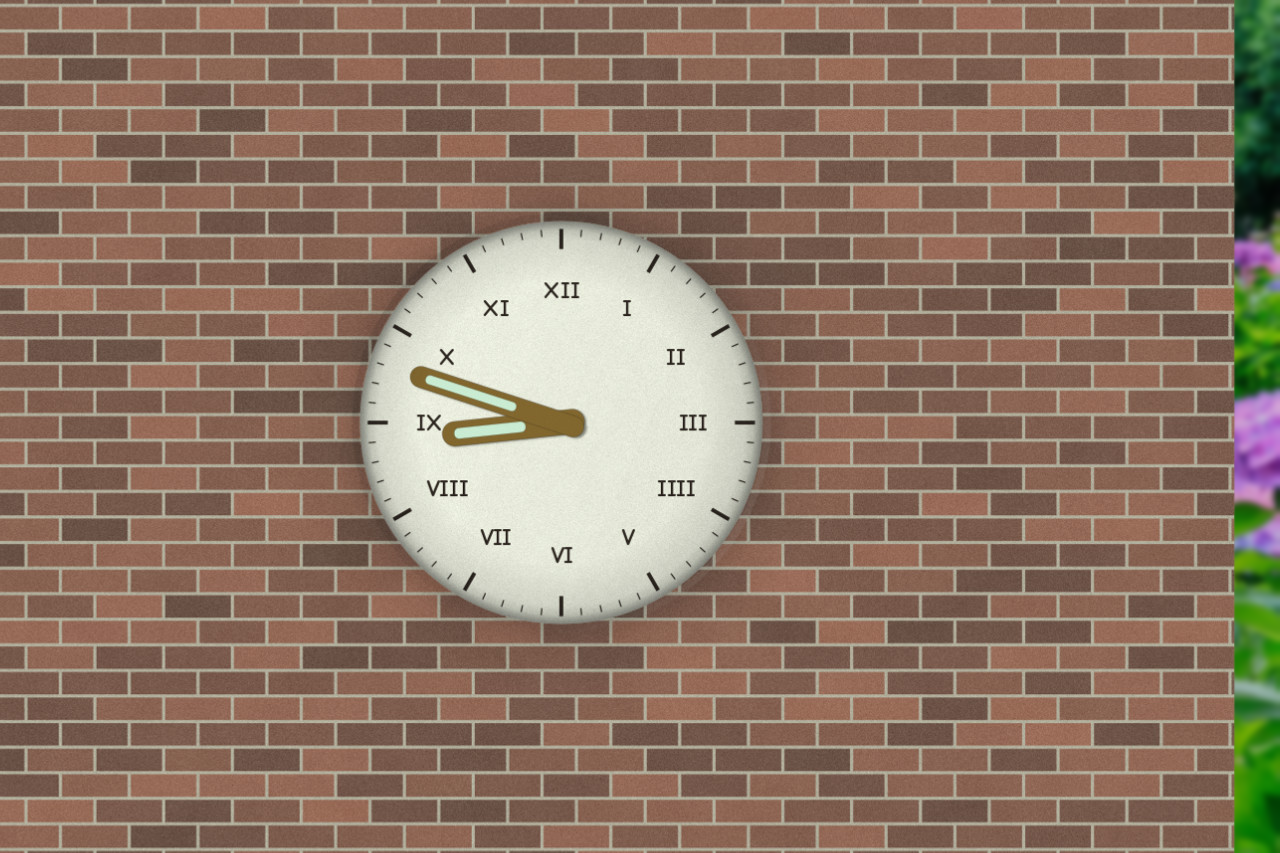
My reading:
h=8 m=48
